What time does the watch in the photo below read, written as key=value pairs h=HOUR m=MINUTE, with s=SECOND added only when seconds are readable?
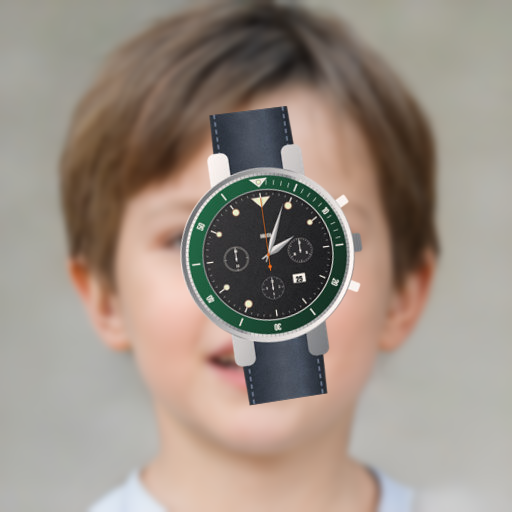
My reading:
h=2 m=4
